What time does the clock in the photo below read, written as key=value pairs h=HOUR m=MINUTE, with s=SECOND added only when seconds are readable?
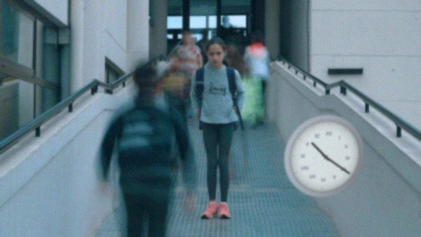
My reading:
h=10 m=20
